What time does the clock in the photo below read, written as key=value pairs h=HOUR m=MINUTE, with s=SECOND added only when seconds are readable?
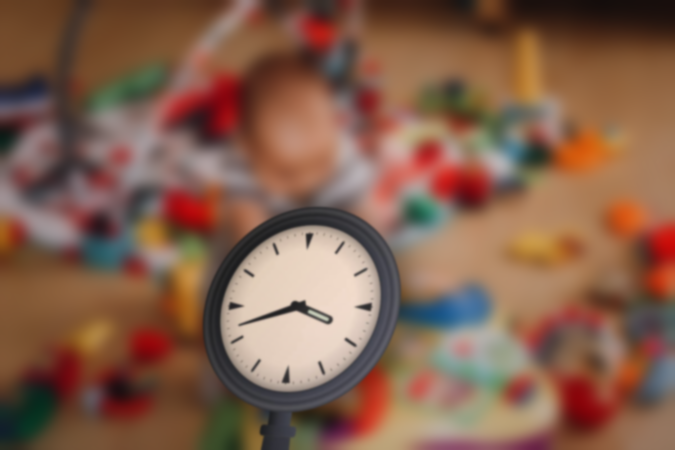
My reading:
h=3 m=42
